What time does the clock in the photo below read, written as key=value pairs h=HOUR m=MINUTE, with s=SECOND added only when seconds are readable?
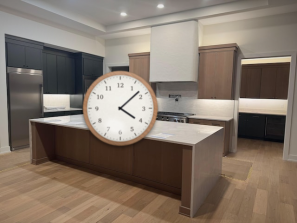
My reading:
h=4 m=8
